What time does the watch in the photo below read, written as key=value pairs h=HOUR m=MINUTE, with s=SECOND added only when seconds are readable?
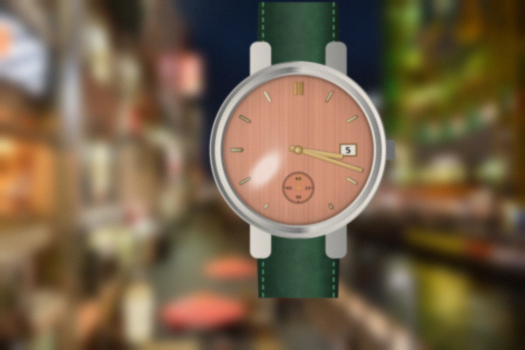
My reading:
h=3 m=18
